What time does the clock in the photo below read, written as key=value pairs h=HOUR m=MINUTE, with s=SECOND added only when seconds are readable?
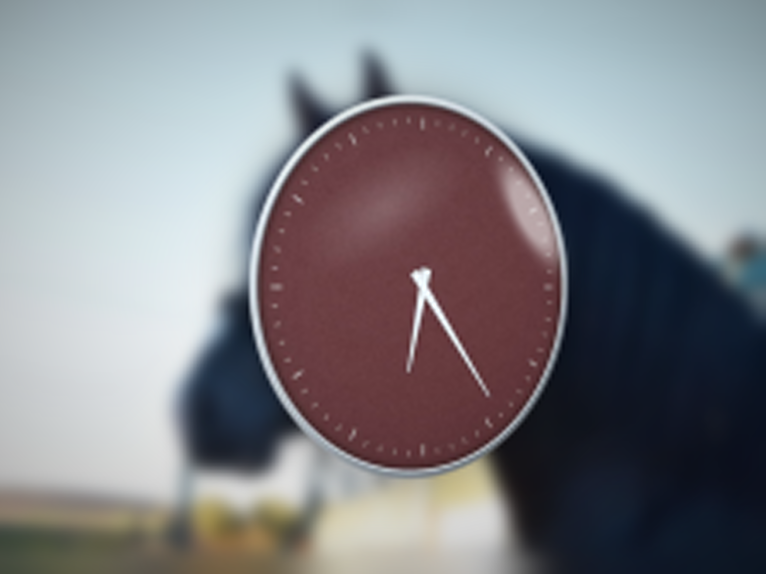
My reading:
h=6 m=24
